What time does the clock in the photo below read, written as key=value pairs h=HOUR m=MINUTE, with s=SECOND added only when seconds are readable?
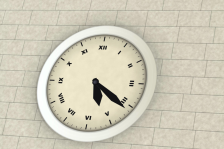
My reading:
h=5 m=21
